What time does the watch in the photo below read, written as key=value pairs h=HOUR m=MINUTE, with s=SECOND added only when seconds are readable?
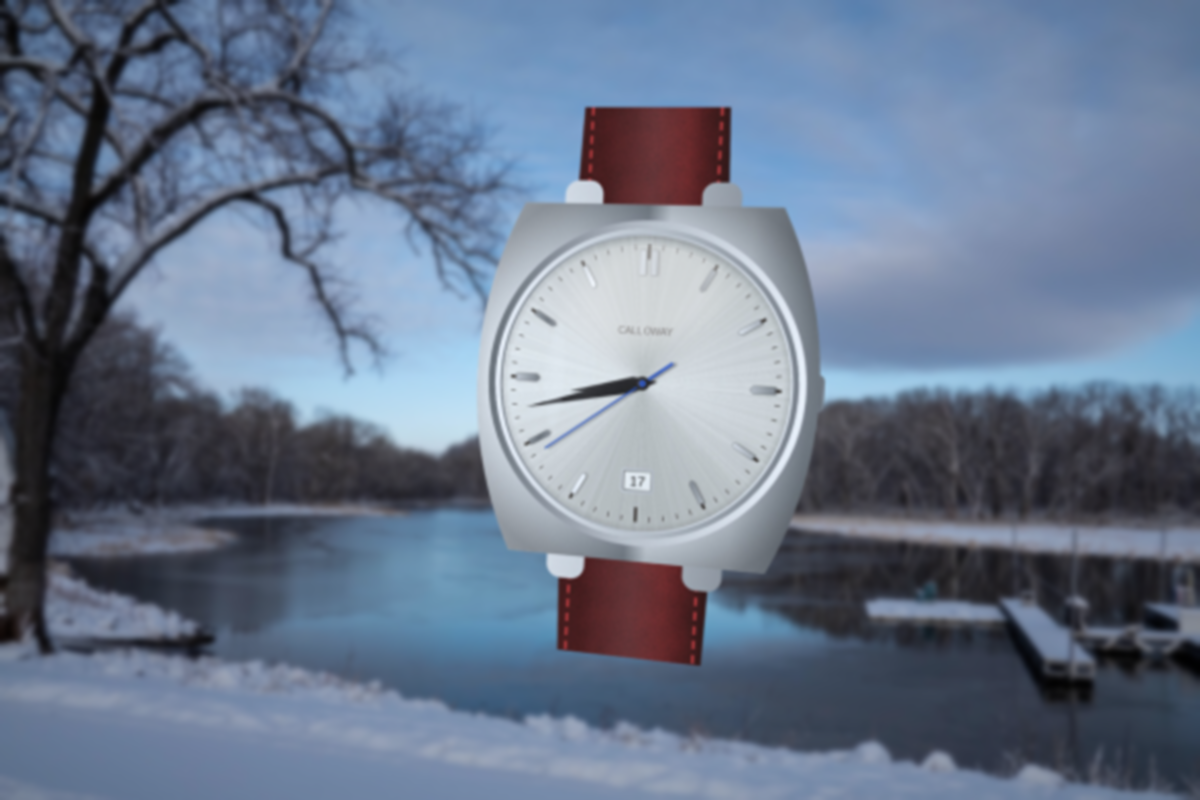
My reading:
h=8 m=42 s=39
